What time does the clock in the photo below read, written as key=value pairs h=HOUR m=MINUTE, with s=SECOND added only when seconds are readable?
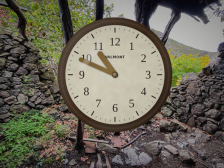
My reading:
h=10 m=49
